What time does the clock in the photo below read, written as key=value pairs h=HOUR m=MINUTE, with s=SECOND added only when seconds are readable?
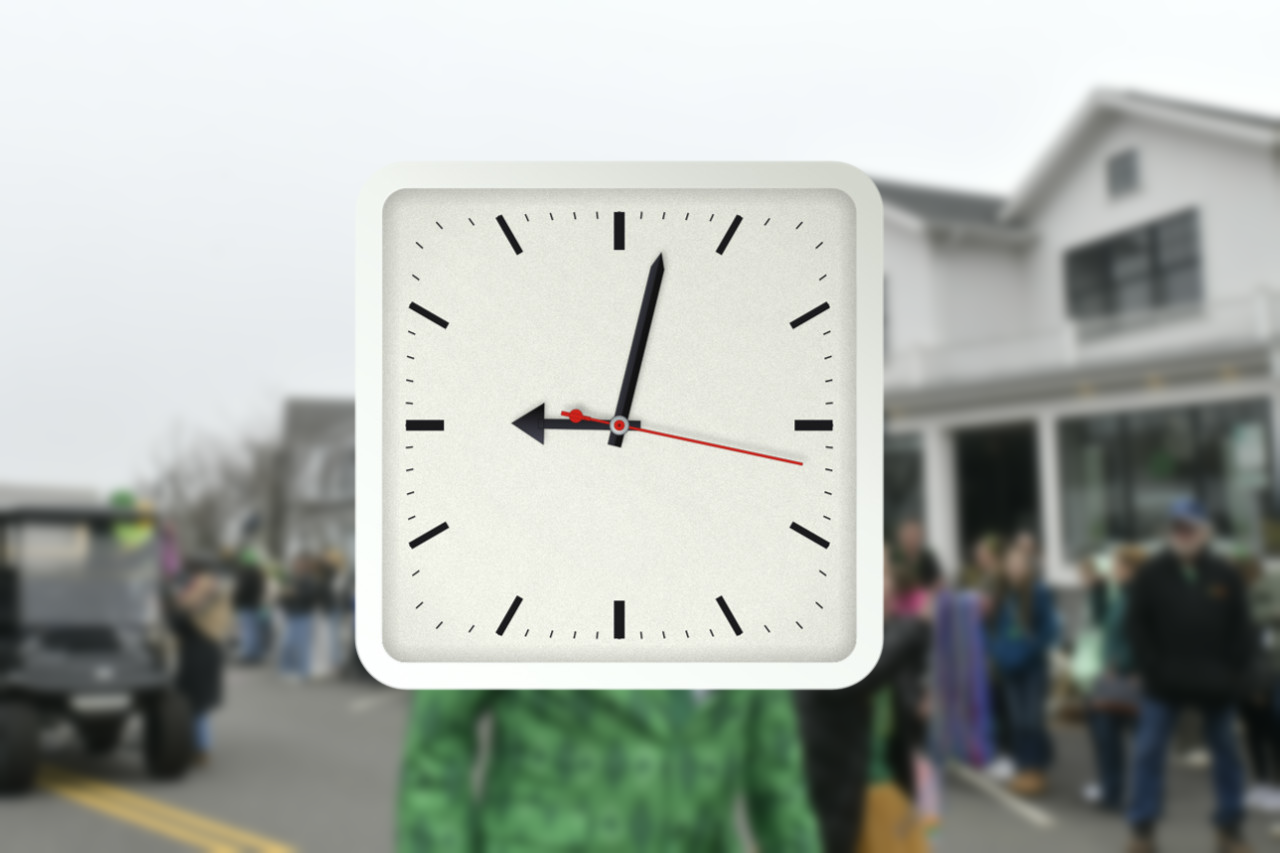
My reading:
h=9 m=2 s=17
